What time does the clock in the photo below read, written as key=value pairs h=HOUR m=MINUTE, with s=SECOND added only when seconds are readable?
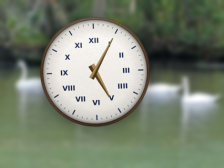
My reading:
h=5 m=5
